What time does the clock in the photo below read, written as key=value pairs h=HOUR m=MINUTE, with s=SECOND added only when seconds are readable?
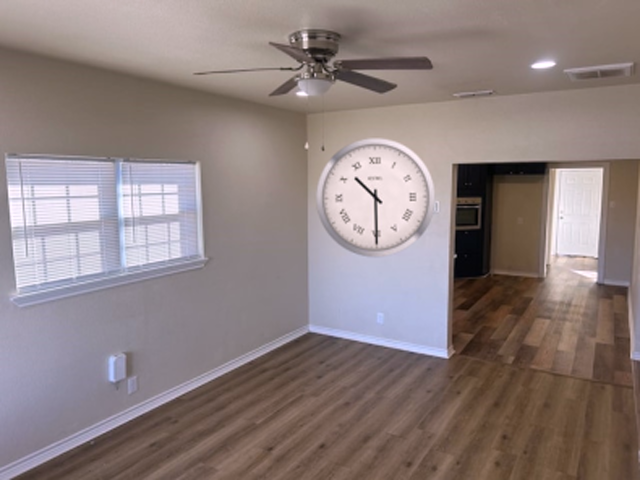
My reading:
h=10 m=30
